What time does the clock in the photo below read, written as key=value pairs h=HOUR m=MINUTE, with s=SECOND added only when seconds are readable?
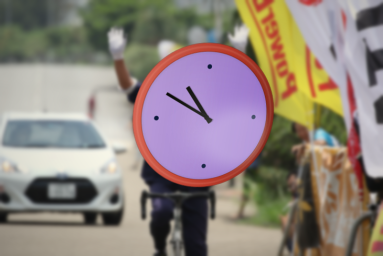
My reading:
h=10 m=50
